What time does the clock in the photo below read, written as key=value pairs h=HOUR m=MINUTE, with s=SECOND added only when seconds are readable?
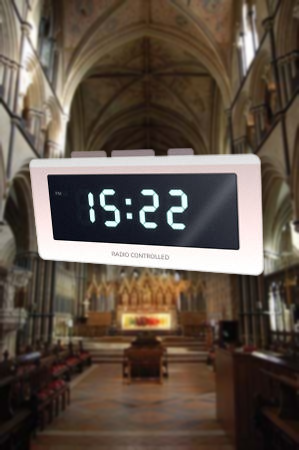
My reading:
h=15 m=22
